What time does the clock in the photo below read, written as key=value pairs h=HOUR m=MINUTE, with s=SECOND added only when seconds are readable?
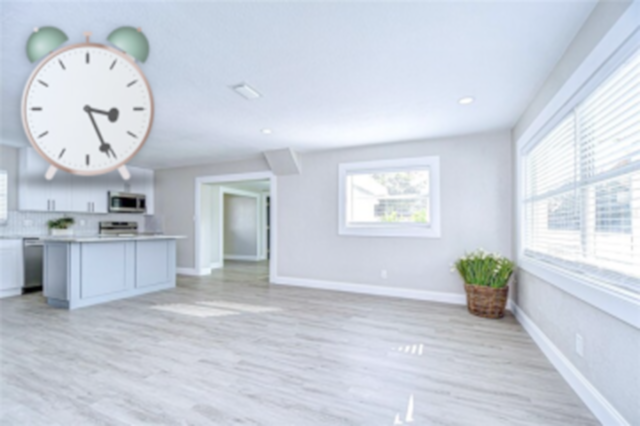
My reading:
h=3 m=26
